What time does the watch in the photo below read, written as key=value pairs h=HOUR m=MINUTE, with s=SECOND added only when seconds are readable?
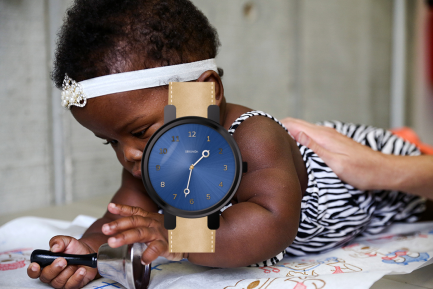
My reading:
h=1 m=32
